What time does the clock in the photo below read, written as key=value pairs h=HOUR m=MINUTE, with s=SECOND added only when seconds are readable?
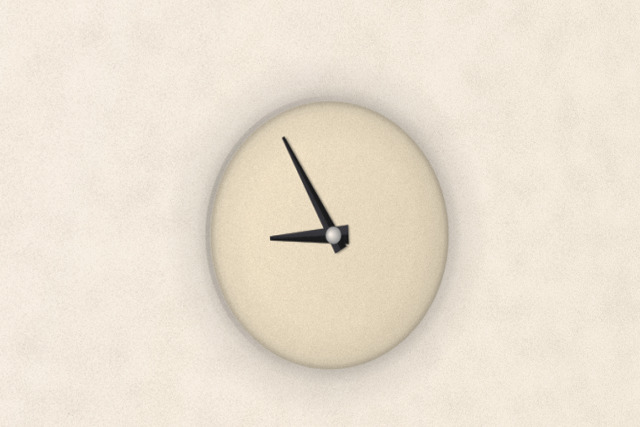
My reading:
h=8 m=55
